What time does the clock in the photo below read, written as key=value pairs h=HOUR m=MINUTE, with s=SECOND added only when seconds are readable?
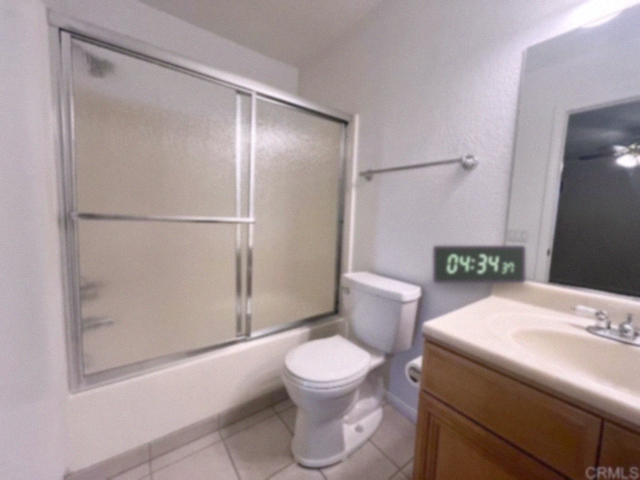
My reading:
h=4 m=34
